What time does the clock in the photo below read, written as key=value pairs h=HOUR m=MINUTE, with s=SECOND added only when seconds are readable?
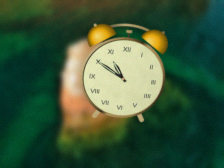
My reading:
h=10 m=50
